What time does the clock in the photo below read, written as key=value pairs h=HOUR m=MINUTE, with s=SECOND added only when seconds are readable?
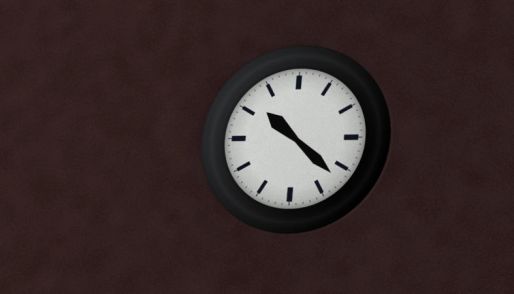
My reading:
h=10 m=22
